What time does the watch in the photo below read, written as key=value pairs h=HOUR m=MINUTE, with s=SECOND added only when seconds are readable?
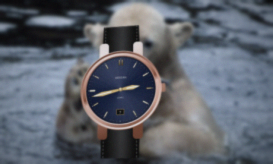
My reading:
h=2 m=43
